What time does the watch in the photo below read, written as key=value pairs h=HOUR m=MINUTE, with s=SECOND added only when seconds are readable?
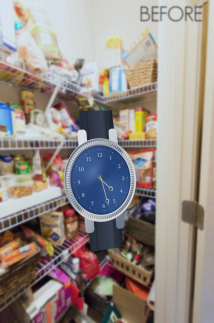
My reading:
h=4 m=28
